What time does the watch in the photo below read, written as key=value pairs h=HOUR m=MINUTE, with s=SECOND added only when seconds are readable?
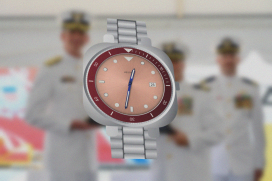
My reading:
h=12 m=32
